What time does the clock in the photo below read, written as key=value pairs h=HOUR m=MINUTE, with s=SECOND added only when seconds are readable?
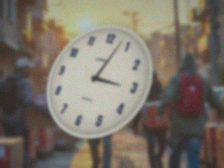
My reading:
h=3 m=3
